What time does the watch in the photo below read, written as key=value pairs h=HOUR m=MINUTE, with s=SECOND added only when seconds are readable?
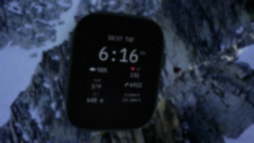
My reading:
h=6 m=16
